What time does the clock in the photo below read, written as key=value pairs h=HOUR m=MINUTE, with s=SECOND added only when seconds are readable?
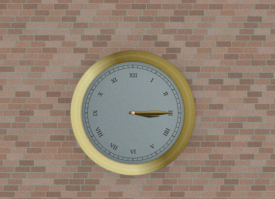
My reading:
h=3 m=15
